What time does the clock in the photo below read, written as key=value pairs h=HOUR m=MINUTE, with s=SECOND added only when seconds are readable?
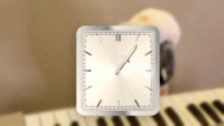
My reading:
h=1 m=6
